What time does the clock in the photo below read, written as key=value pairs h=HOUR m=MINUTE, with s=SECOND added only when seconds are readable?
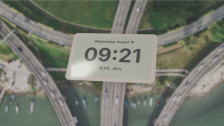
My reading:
h=9 m=21
